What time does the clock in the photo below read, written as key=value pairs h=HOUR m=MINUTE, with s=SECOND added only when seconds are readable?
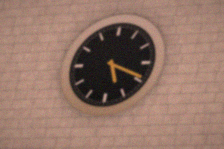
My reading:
h=5 m=19
